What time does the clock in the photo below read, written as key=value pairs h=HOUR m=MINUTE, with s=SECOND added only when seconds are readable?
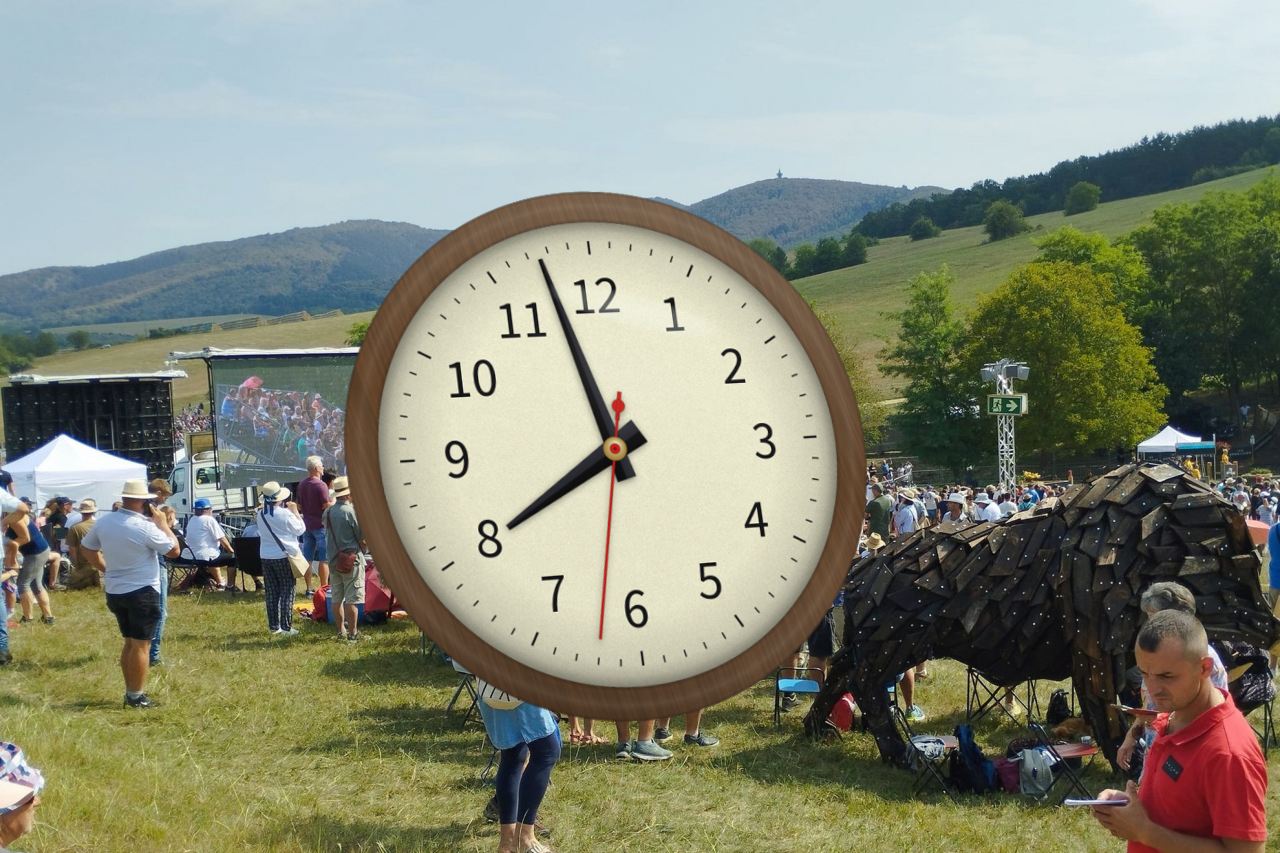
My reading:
h=7 m=57 s=32
